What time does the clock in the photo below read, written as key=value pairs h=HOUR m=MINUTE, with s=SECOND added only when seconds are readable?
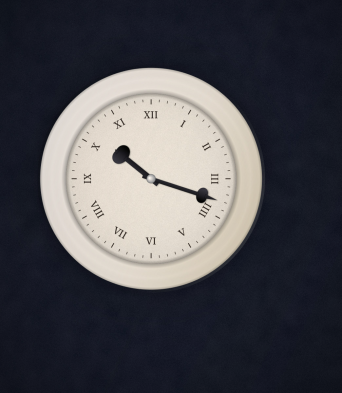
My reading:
h=10 m=18
